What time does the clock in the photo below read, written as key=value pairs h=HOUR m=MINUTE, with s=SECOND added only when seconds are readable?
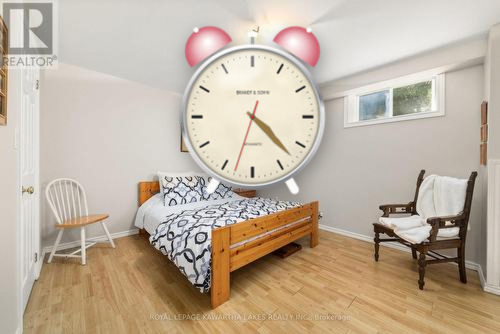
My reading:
h=4 m=22 s=33
